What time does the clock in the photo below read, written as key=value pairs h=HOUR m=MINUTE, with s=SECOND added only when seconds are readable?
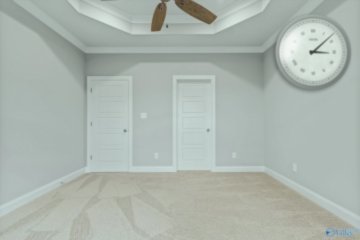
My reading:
h=3 m=8
